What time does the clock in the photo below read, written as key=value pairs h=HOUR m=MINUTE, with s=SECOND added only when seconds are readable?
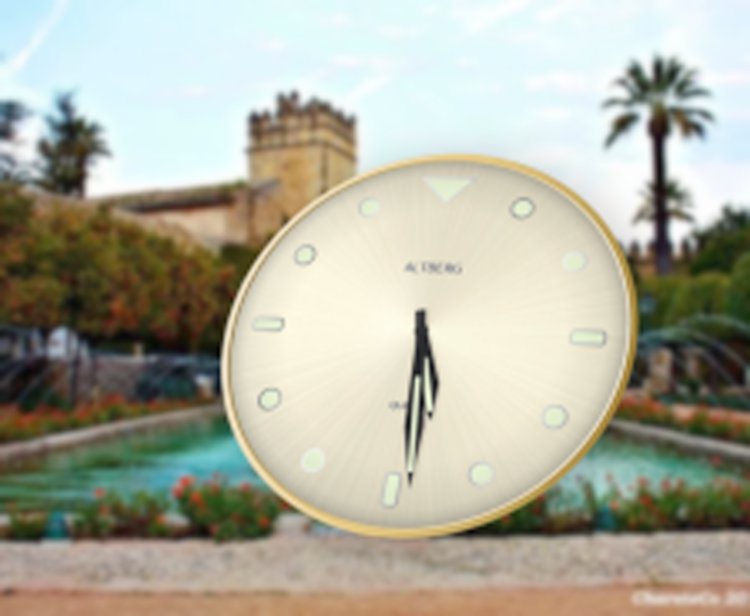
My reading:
h=5 m=29
